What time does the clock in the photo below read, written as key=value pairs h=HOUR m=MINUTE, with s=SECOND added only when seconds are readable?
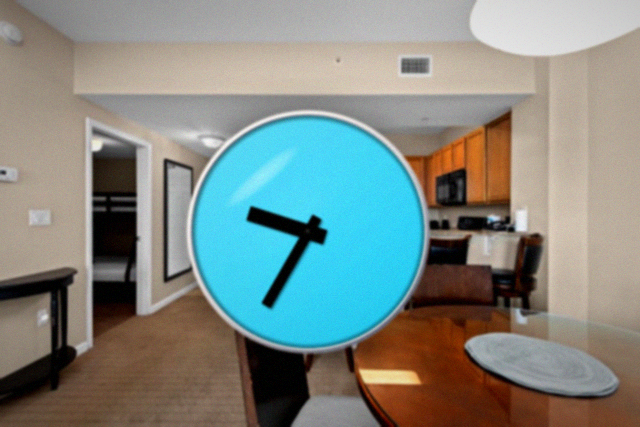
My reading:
h=9 m=35
